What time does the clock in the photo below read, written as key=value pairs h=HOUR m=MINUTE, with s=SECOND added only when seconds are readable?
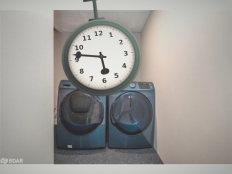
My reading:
h=5 m=47
